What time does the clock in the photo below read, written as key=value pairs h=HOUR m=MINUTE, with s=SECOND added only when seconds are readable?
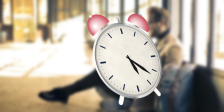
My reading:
h=5 m=22
